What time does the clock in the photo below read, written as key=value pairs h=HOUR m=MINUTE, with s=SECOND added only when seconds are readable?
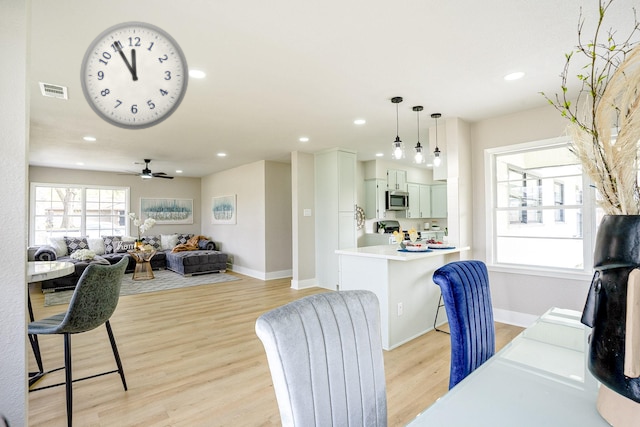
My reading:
h=11 m=55
